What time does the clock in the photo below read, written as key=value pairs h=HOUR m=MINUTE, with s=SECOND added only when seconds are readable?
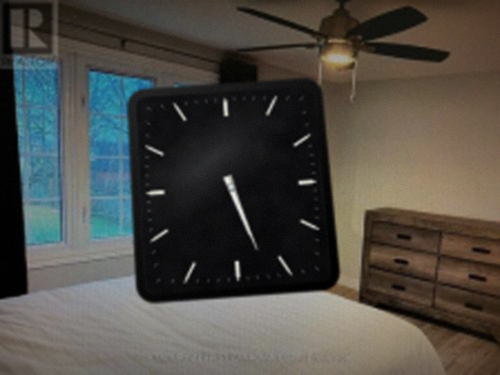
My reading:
h=5 m=27
